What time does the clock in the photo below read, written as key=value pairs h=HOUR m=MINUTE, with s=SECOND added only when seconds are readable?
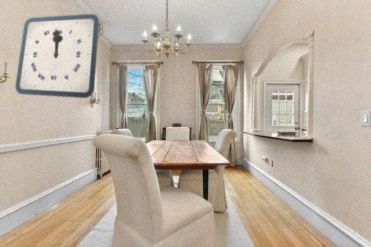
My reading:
h=11 m=59
